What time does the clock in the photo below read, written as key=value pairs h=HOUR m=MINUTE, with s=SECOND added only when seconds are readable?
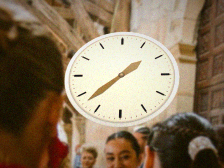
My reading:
h=1 m=38
